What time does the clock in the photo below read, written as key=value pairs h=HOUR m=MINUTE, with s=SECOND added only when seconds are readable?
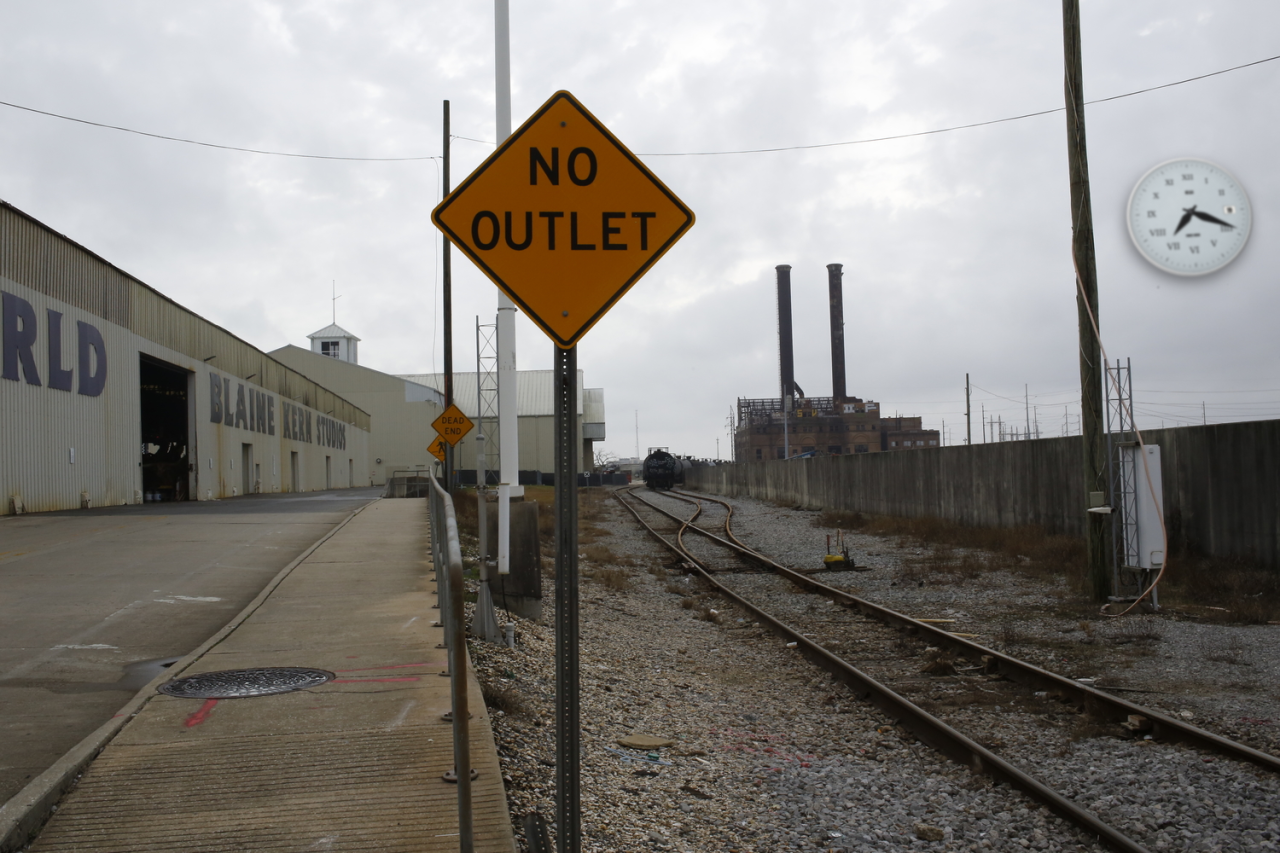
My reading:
h=7 m=19
